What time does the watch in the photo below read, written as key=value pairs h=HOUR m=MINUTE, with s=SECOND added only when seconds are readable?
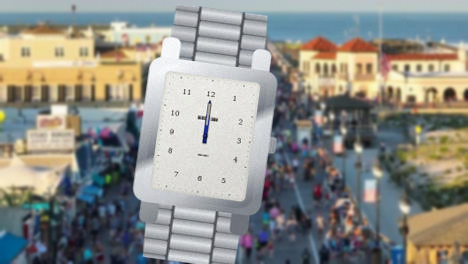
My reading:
h=12 m=0
